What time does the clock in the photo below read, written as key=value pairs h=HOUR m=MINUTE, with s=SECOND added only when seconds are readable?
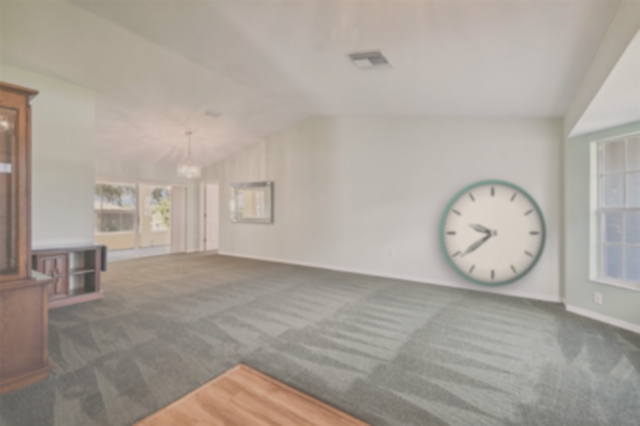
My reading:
h=9 m=39
